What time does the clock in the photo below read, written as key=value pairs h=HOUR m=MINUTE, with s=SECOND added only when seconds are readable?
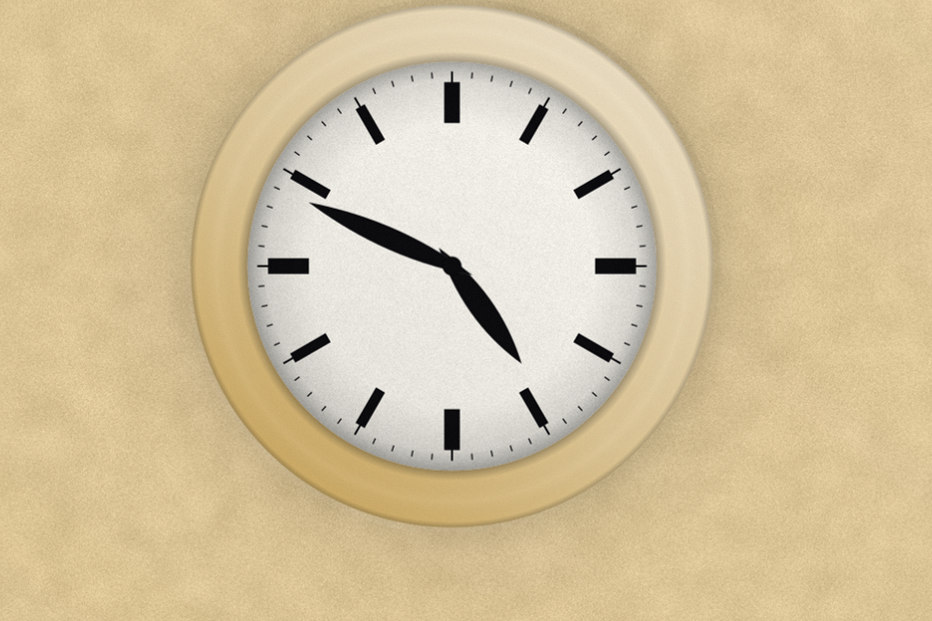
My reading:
h=4 m=49
